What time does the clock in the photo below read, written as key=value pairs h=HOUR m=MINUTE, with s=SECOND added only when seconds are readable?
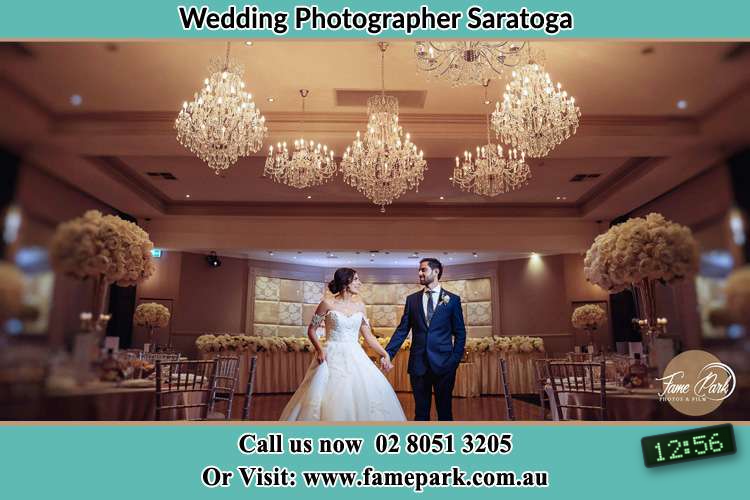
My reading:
h=12 m=56
